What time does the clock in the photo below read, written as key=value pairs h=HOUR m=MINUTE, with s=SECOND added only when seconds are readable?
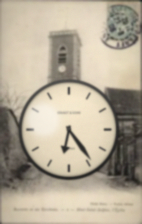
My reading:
h=6 m=24
